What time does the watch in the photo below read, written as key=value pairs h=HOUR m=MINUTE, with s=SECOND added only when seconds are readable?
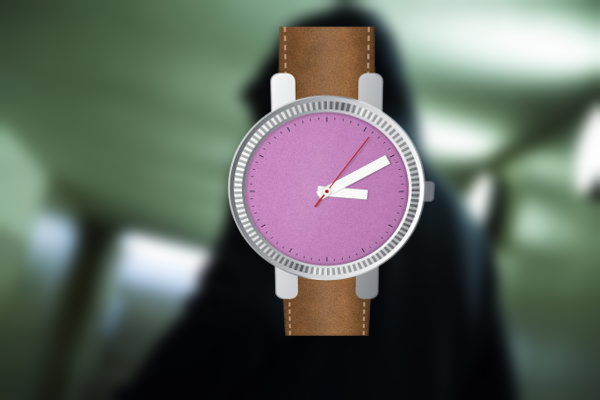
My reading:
h=3 m=10 s=6
